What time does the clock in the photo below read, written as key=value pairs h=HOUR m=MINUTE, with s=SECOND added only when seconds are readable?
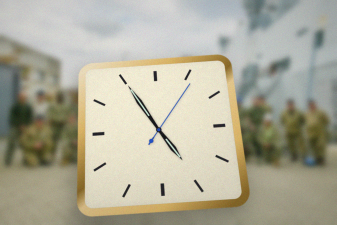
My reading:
h=4 m=55 s=6
